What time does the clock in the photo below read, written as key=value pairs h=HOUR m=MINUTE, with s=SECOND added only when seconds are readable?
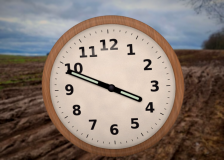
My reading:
h=3 m=49
